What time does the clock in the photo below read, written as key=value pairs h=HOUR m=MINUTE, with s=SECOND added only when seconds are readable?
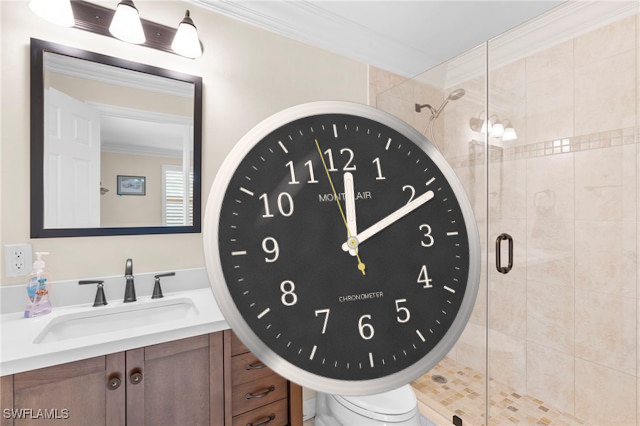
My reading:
h=12 m=10 s=58
